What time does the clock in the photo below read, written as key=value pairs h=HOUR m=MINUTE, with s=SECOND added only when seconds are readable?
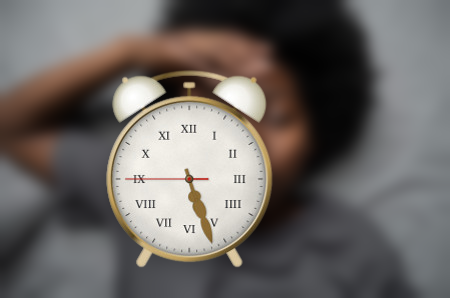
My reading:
h=5 m=26 s=45
